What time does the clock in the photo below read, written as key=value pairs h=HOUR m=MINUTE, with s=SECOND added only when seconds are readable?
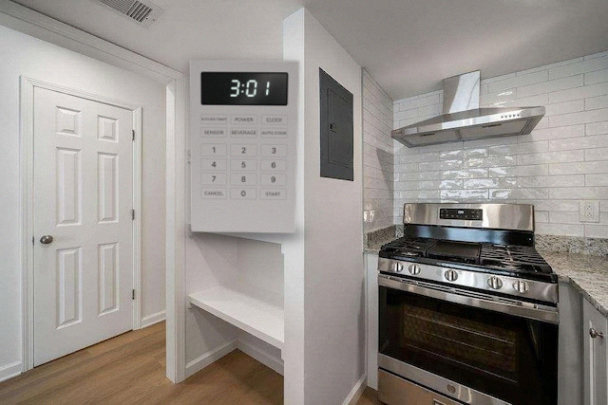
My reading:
h=3 m=1
